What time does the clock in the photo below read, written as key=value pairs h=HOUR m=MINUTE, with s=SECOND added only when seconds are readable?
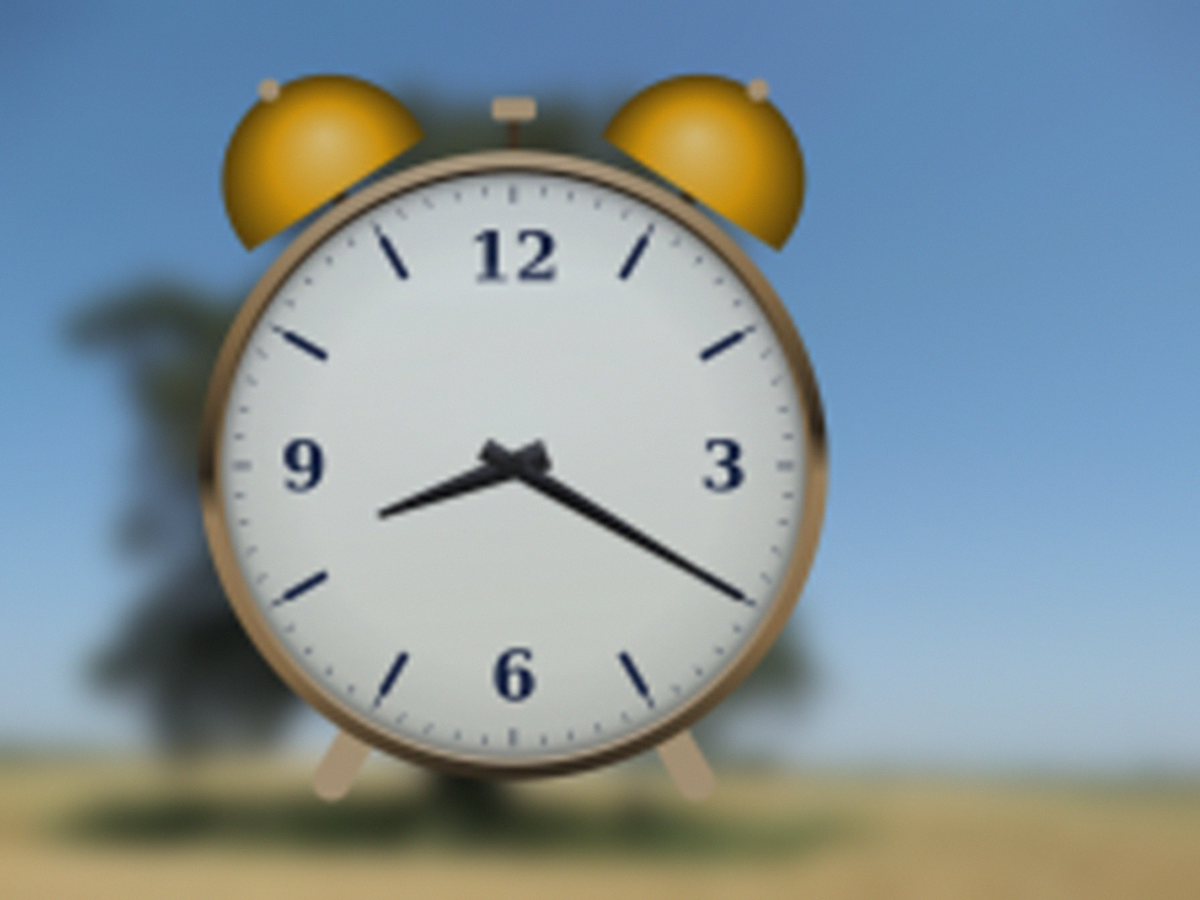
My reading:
h=8 m=20
